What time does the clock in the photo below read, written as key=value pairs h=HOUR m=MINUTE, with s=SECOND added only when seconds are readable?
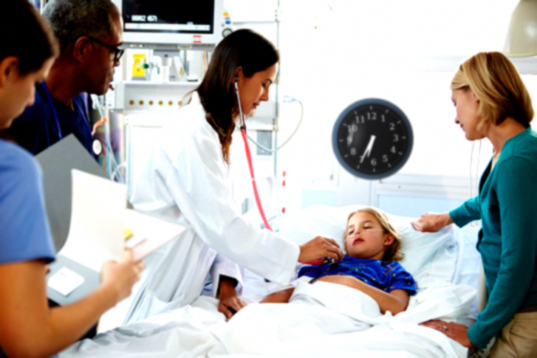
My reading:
h=6 m=35
